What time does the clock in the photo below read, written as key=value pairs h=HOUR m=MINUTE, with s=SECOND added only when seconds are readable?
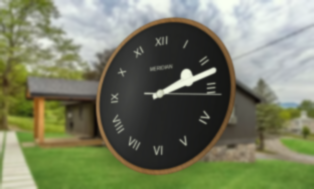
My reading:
h=2 m=12 s=16
